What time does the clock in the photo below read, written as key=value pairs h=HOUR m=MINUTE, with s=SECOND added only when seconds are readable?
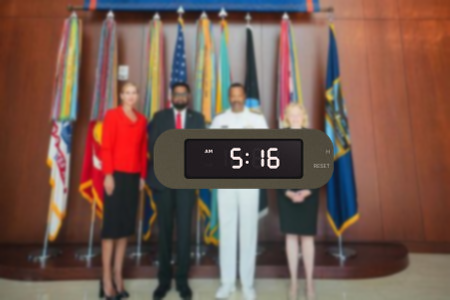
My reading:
h=5 m=16
